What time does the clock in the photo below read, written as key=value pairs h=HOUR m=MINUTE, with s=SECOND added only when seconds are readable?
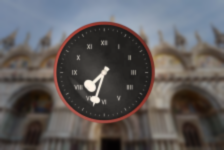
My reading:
h=7 m=33
